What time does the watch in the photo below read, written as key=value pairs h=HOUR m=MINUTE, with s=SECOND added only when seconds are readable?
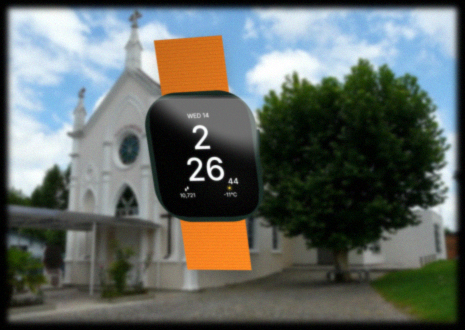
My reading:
h=2 m=26
